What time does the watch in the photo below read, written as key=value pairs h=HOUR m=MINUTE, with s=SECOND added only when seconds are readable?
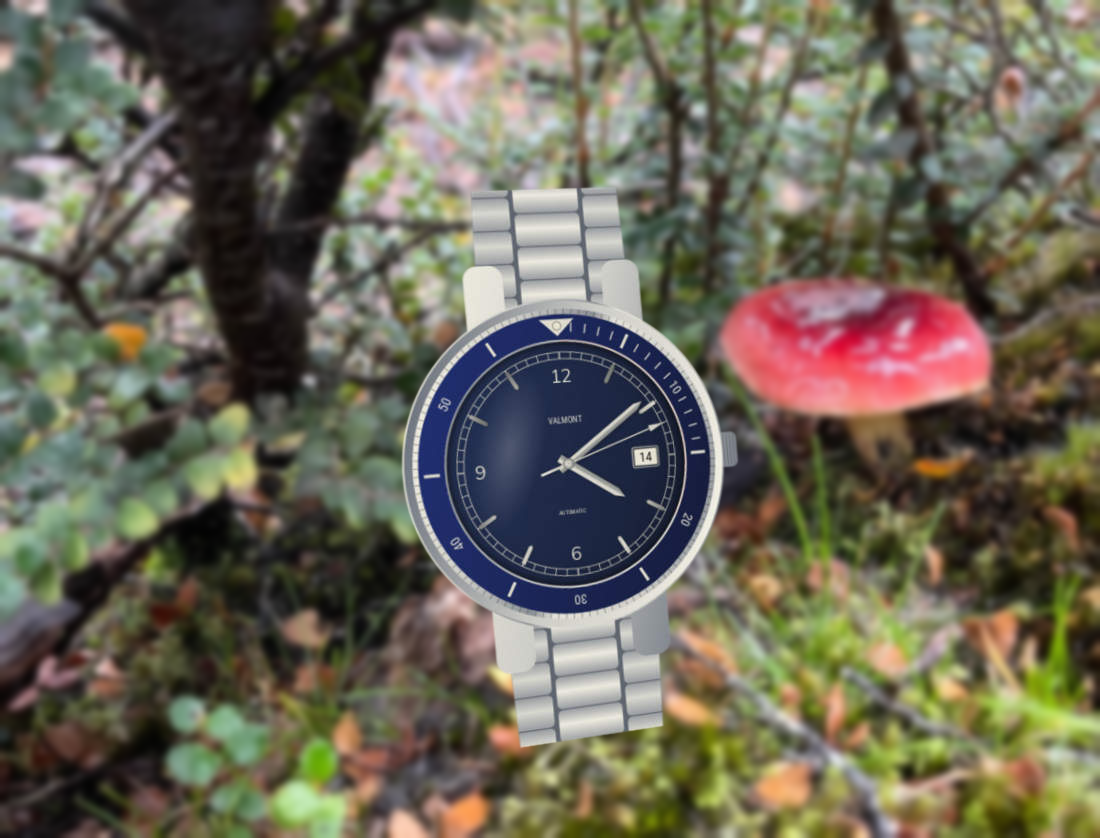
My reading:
h=4 m=9 s=12
